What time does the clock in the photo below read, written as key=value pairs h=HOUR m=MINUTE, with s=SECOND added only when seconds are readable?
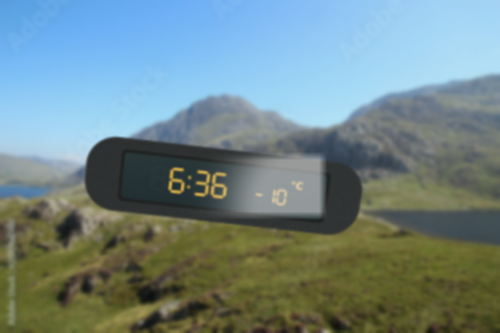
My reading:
h=6 m=36
